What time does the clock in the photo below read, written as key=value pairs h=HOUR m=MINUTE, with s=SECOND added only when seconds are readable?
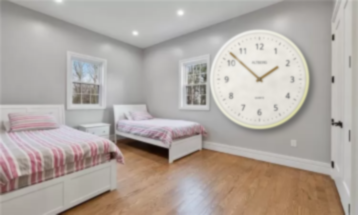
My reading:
h=1 m=52
